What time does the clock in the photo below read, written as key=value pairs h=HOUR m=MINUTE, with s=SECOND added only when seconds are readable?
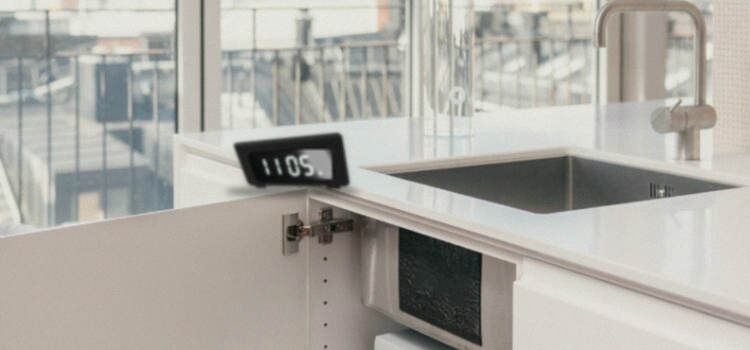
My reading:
h=11 m=5
